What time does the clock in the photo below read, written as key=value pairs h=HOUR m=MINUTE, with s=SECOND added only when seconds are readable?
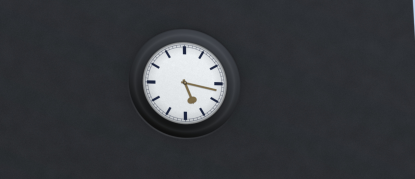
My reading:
h=5 m=17
